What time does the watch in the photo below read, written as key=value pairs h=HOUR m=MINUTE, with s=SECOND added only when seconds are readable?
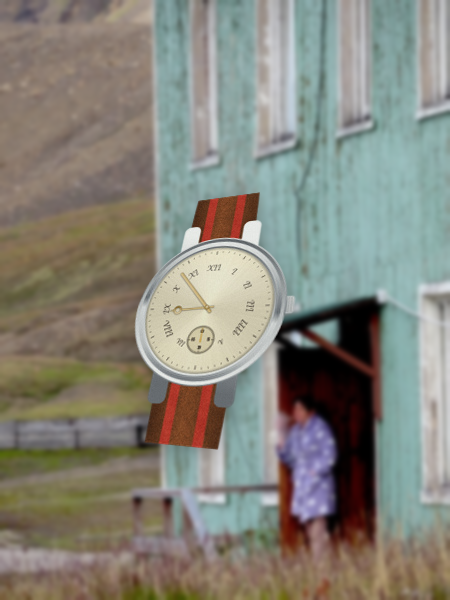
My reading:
h=8 m=53
